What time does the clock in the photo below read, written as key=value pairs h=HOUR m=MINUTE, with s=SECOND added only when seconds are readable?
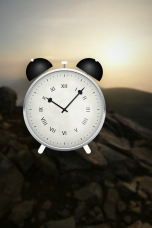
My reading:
h=10 m=7
